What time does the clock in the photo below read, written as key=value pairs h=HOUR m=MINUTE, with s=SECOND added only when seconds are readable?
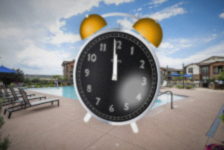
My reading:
h=11 m=59
